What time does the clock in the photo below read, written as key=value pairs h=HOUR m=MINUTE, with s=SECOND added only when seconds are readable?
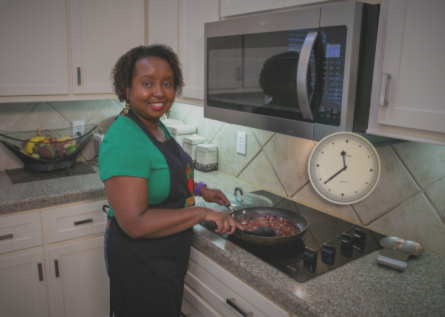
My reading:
h=11 m=38
